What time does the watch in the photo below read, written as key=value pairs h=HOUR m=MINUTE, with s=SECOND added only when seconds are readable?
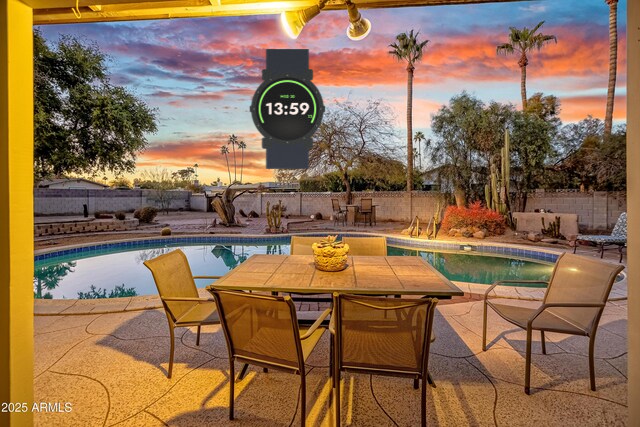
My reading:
h=13 m=59
